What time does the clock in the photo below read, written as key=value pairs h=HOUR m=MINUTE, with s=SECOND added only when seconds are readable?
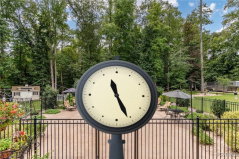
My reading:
h=11 m=26
